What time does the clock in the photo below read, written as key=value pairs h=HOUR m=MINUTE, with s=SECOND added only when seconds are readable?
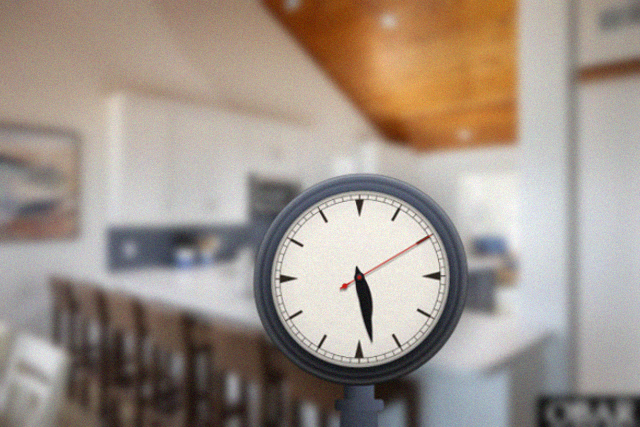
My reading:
h=5 m=28 s=10
